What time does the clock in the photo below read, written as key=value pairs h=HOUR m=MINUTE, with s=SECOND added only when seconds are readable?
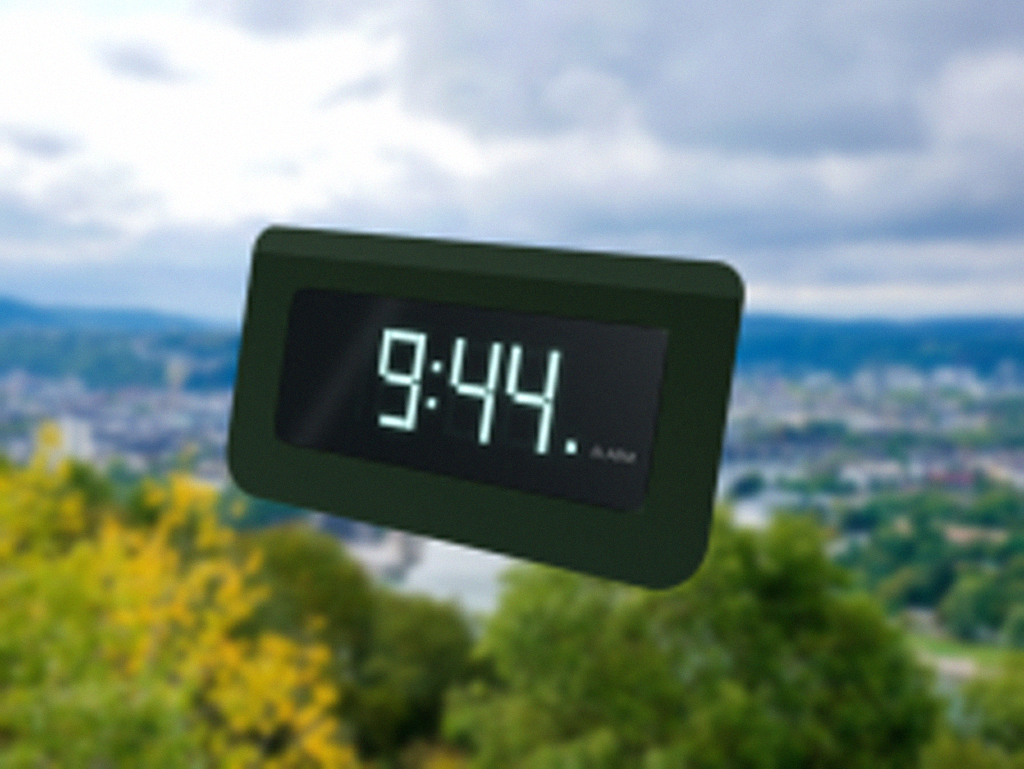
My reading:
h=9 m=44
